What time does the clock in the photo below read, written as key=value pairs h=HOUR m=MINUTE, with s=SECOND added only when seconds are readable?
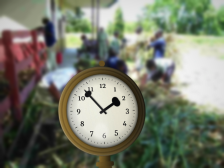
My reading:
h=1 m=53
